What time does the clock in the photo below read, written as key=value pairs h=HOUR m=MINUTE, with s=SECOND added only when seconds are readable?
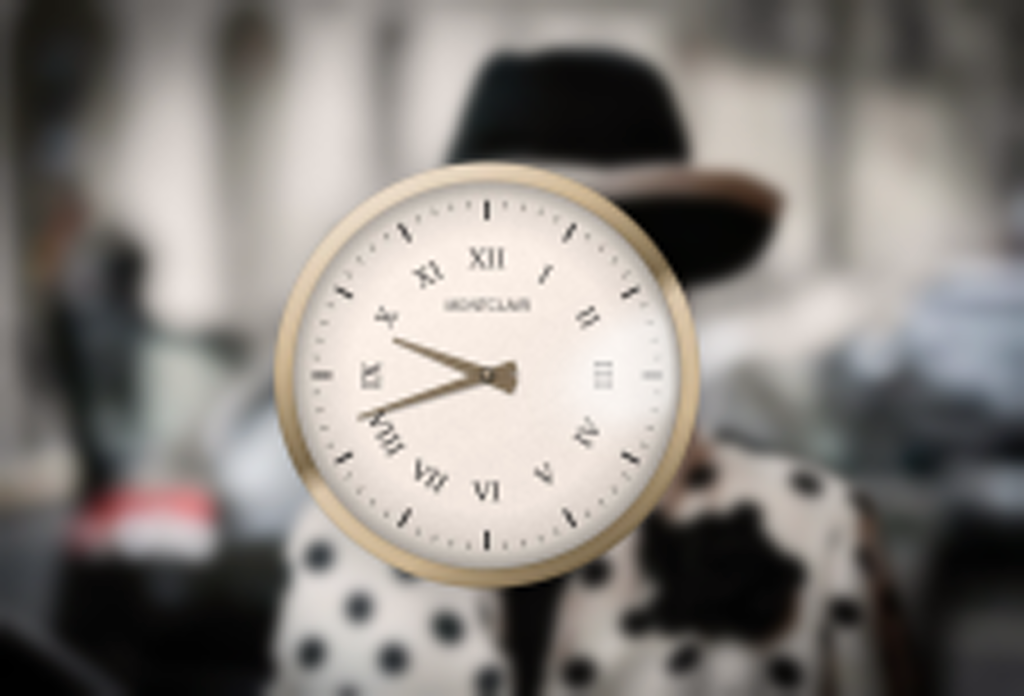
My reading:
h=9 m=42
